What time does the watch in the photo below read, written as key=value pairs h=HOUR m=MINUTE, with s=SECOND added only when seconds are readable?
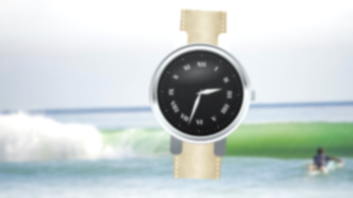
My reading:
h=2 m=33
